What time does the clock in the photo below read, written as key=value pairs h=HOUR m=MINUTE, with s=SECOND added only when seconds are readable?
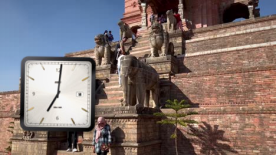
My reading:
h=7 m=1
